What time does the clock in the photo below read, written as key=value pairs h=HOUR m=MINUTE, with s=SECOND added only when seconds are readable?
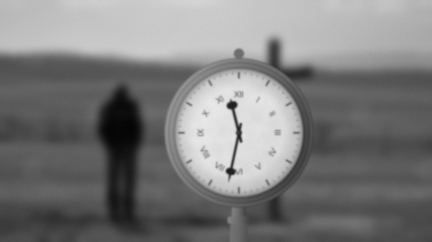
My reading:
h=11 m=32
